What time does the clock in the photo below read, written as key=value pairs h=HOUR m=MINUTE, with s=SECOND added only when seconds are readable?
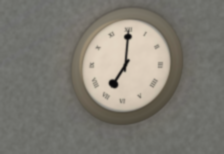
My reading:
h=7 m=0
